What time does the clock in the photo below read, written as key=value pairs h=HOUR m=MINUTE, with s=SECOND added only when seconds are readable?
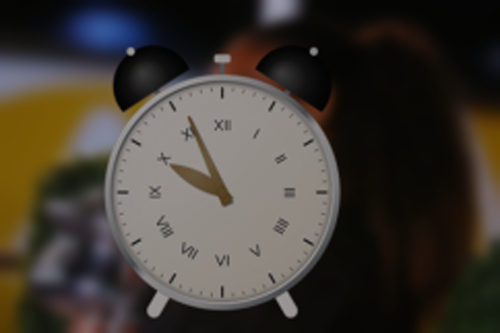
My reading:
h=9 m=56
